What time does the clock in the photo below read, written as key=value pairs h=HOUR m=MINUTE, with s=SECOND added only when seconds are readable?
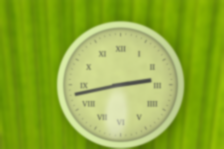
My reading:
h=2 m=43
